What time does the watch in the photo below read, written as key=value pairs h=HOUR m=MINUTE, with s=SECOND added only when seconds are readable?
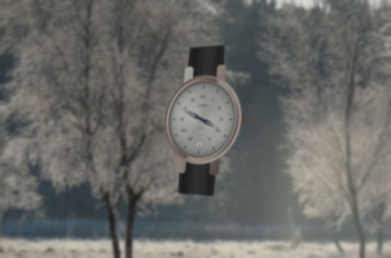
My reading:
h=3 m=49
